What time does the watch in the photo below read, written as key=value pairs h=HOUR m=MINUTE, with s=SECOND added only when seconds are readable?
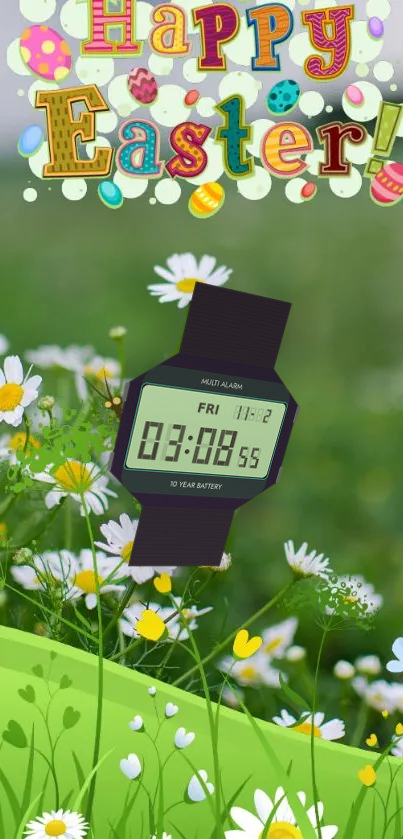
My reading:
h=3 m=8 s=55
